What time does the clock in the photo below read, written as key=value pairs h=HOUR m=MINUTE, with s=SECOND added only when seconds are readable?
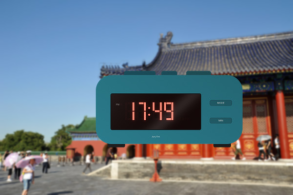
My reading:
h=17 m=49
